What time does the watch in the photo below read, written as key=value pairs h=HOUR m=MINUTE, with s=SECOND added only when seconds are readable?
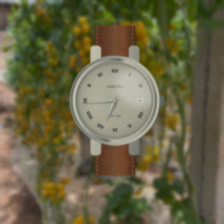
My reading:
h=6 m=44
